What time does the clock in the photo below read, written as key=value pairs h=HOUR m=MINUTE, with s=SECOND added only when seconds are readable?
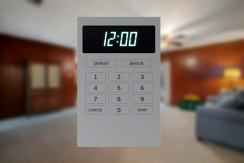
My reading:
h=12 m=0
